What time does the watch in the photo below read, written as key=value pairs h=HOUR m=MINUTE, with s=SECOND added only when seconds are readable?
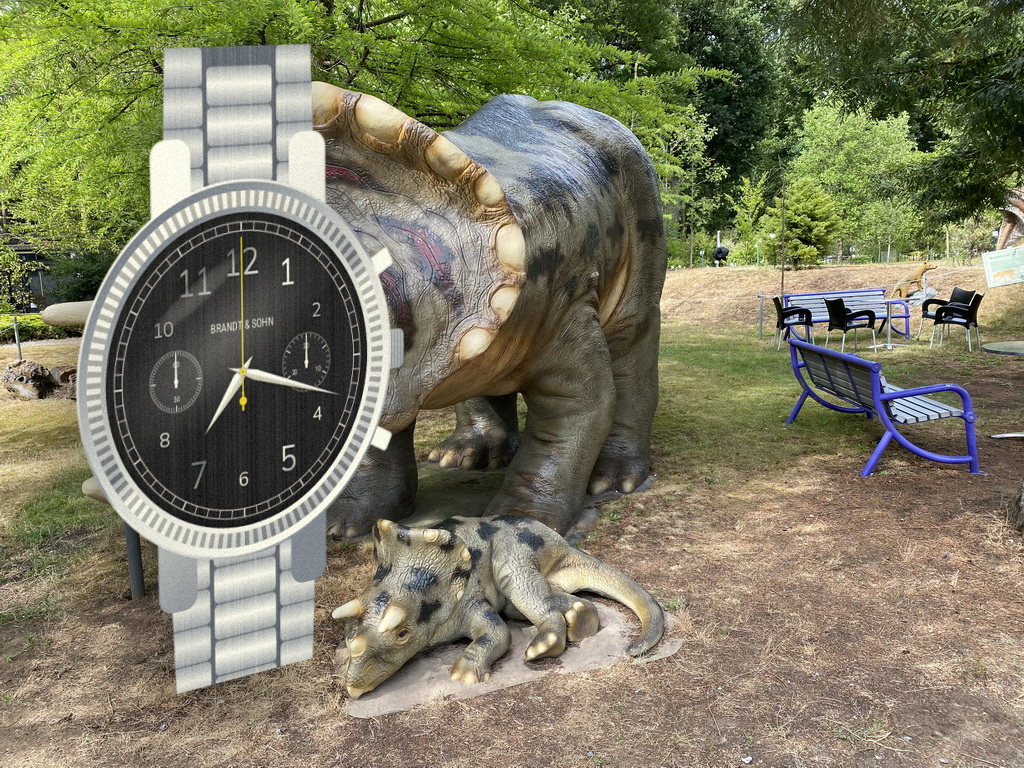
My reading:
h=7 m=18
